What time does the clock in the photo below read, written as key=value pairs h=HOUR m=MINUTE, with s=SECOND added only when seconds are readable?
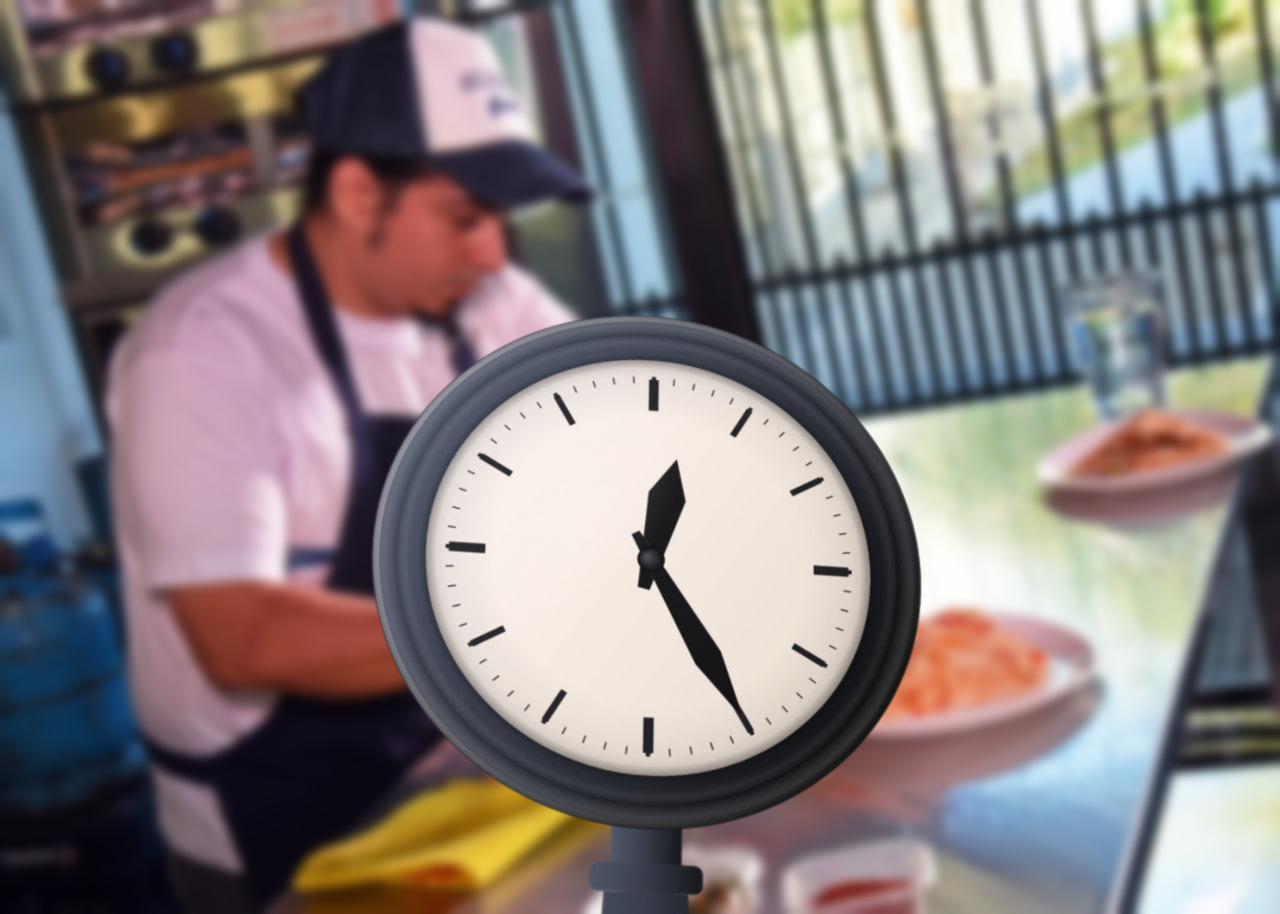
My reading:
h=12 m=25
